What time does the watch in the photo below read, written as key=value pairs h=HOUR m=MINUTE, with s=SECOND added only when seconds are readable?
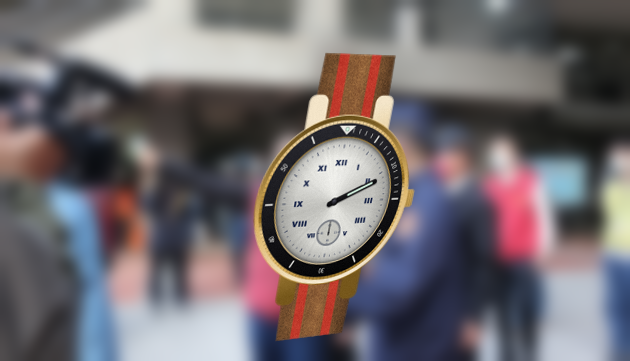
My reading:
h=2 m=11
